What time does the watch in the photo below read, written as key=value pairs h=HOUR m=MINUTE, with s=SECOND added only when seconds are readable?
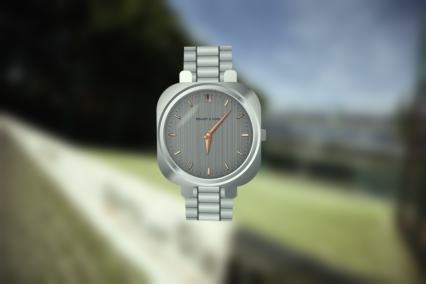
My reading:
h=6 m=7
